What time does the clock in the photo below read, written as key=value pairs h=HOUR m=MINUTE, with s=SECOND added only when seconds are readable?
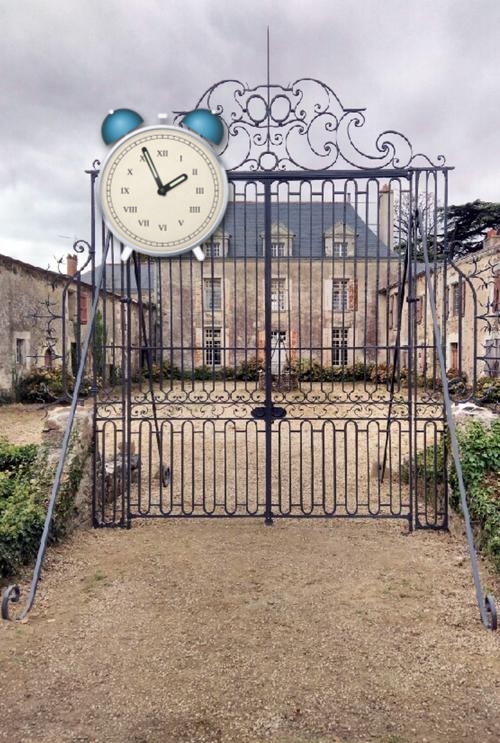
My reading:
h=1 m=56
